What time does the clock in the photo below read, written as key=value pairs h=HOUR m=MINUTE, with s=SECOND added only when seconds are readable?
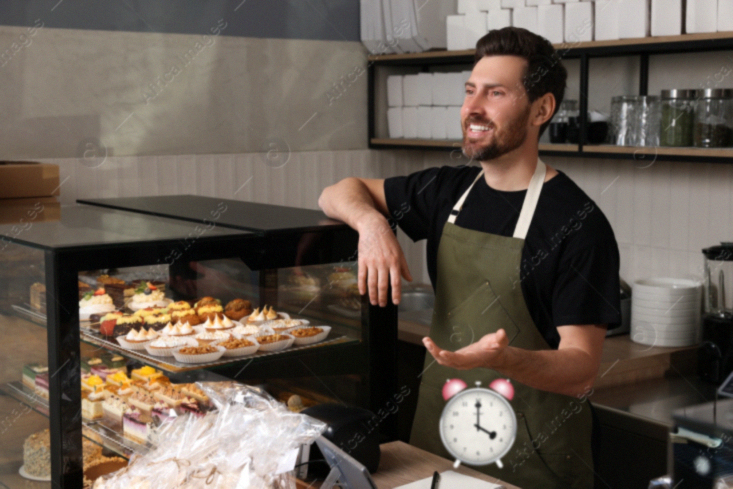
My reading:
h=4 m=0
